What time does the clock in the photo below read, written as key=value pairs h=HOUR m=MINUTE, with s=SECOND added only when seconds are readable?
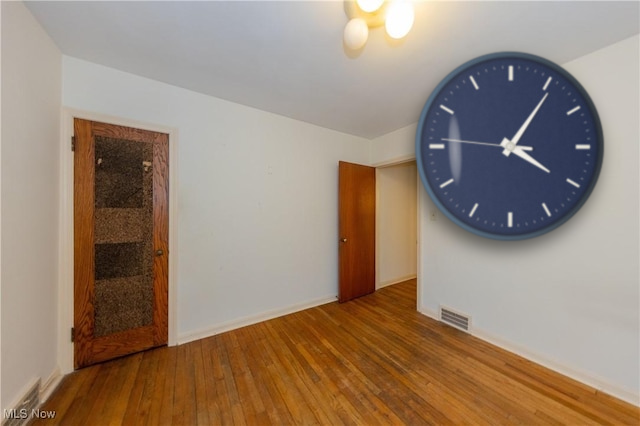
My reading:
h=4 m=5 s=46
